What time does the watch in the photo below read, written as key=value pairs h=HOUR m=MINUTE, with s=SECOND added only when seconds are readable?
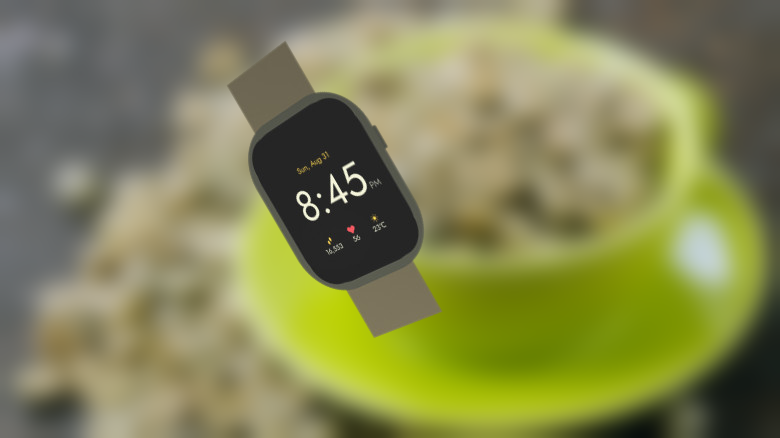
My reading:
h=8 m=45
